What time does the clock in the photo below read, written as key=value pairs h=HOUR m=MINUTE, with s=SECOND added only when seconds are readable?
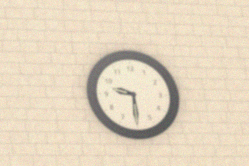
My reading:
h=9 m=30
